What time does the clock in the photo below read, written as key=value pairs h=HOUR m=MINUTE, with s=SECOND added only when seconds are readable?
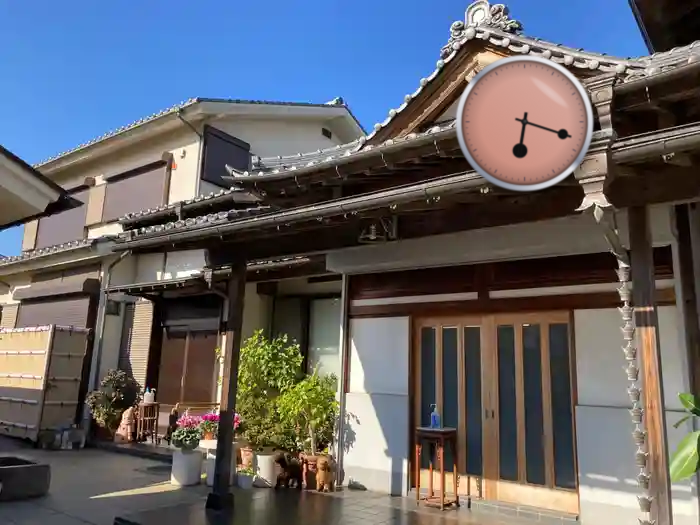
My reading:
h=6 m=18
